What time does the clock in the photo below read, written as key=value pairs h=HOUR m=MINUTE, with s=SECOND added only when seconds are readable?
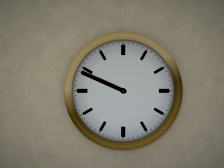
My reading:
h=9 m=49
